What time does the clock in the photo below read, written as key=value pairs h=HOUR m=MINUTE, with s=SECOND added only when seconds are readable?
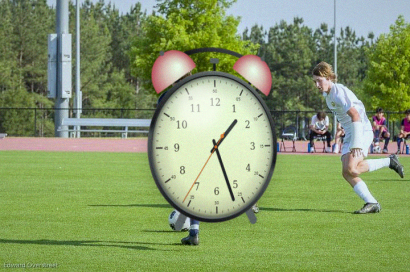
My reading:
h=1 m=26 s=36
